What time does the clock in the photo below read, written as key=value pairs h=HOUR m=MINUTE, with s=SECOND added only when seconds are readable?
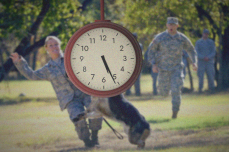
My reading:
h=5 m=26
